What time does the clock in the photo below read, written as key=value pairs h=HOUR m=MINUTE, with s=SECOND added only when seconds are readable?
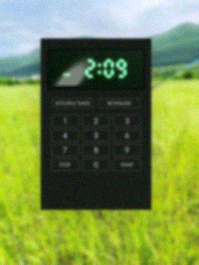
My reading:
h=2 m=9
